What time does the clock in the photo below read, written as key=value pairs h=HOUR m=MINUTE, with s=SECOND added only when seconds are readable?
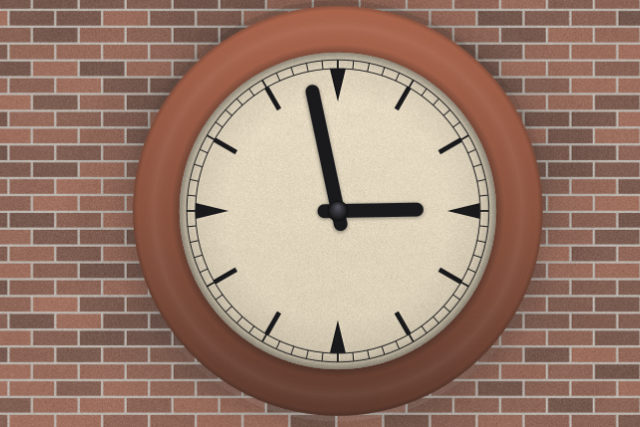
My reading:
h=2 m=58
